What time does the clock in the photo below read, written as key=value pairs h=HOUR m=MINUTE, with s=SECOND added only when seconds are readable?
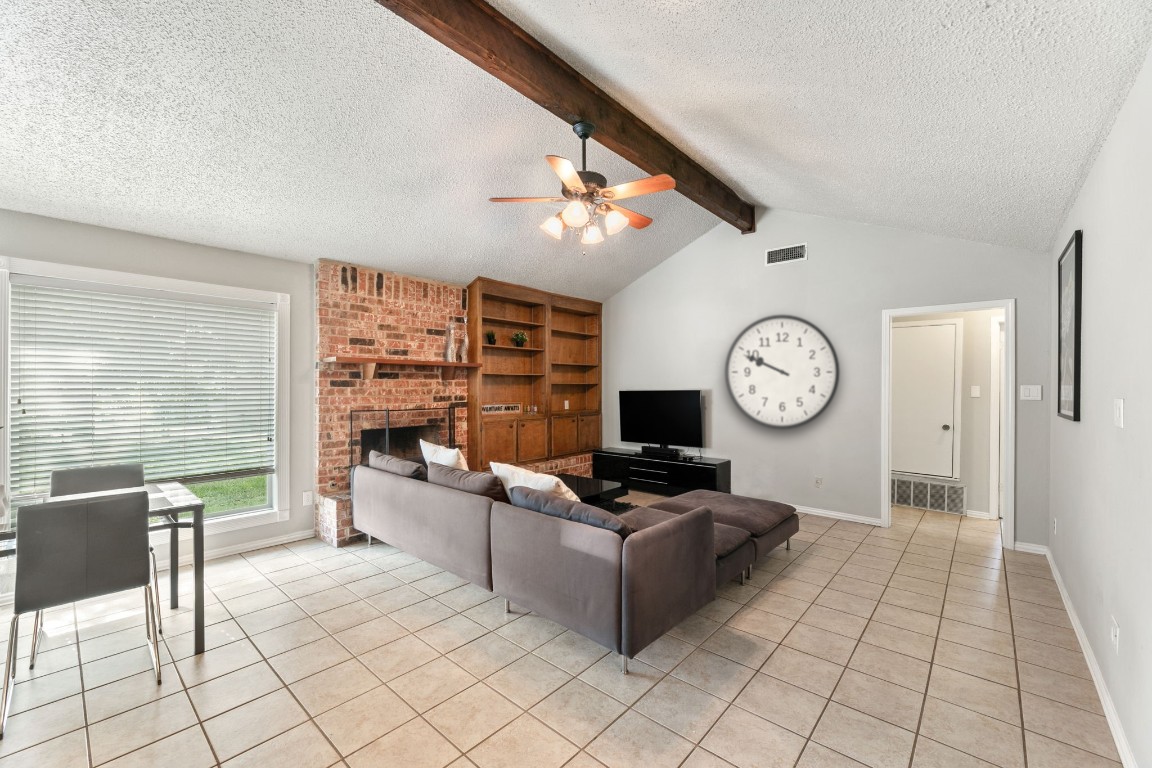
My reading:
h=9 m=49
